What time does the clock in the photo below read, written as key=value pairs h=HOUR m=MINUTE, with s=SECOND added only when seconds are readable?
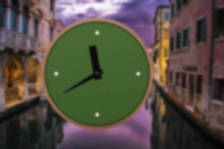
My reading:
h=11 m=40
